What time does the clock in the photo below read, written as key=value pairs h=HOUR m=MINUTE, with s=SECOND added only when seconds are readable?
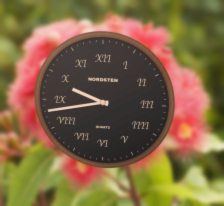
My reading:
h=9 m=43
